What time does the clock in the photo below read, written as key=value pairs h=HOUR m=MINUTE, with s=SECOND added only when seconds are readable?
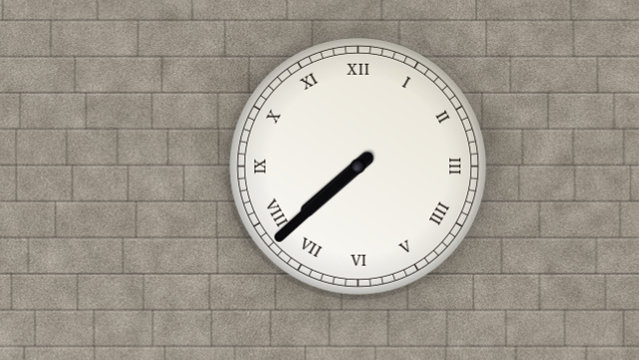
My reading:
h=7 m=38
